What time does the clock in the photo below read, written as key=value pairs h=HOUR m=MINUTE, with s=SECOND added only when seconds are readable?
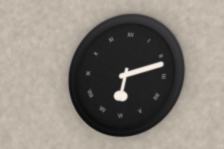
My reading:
h=6 m=12
